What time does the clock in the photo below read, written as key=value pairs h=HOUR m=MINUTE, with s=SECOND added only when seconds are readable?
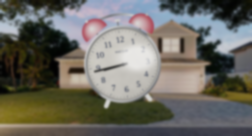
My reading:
h=8 m=44
